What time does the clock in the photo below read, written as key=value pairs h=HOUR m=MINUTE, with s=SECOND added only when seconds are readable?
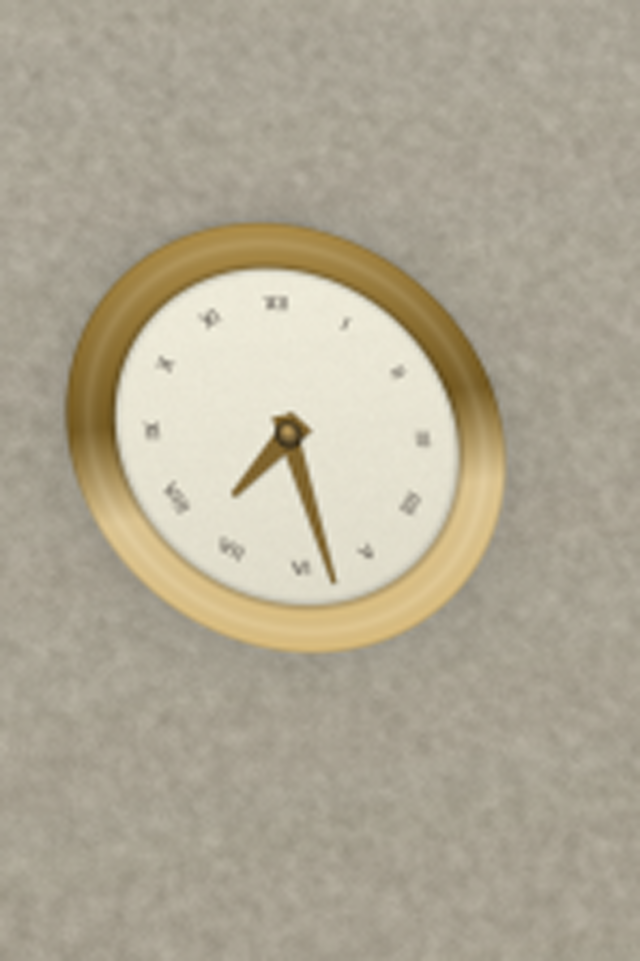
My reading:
h=7 m=28
